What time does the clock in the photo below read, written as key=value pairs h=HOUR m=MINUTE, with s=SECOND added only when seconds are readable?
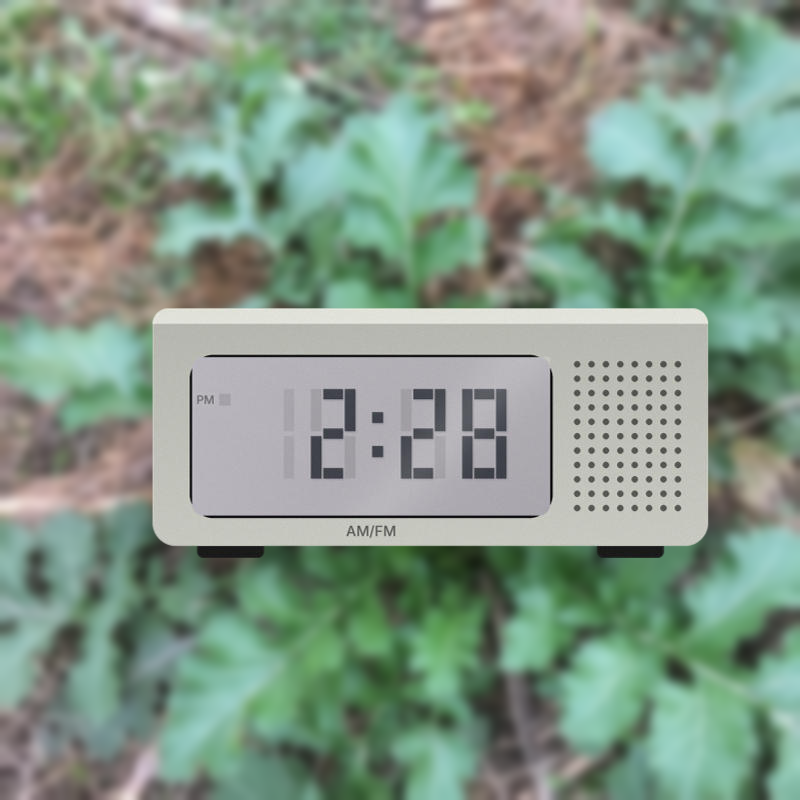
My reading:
h=2 m=28
